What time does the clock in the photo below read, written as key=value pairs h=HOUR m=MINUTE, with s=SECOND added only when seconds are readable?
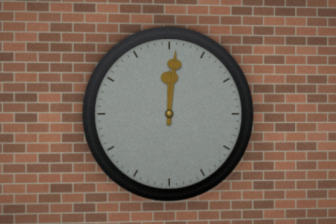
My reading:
h=12 m=1
